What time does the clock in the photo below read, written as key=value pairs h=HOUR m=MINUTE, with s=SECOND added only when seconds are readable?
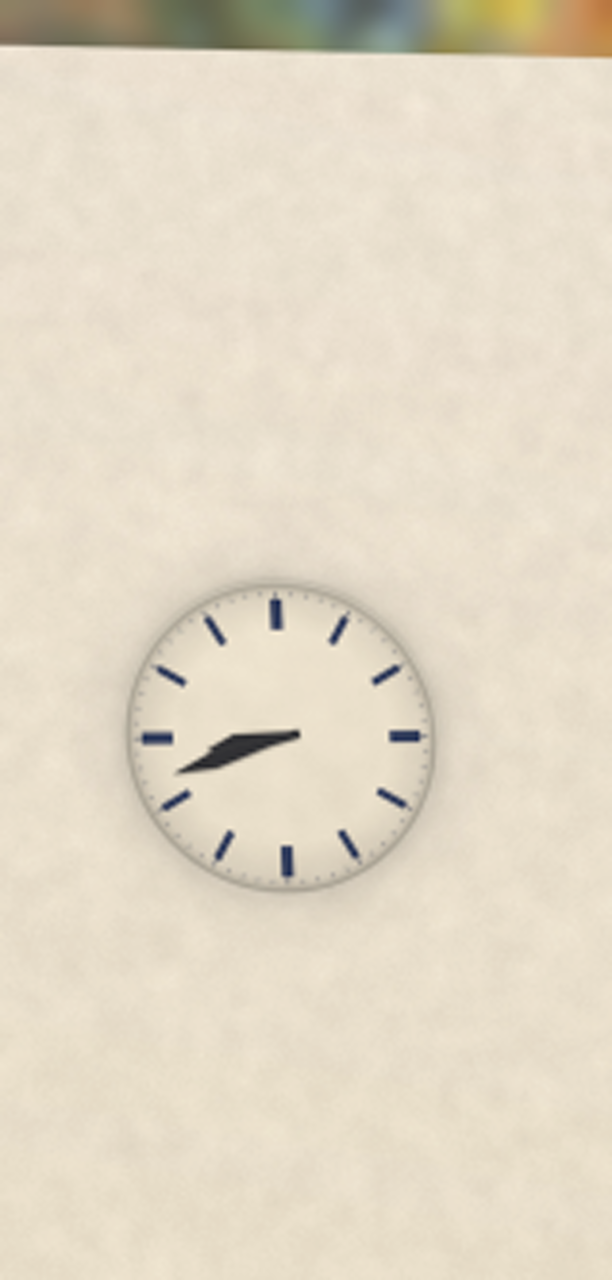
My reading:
h=8 m=42
